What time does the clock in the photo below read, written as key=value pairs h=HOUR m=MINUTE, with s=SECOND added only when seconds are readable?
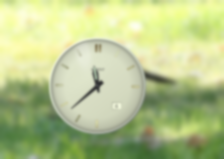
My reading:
h=11 m=38
